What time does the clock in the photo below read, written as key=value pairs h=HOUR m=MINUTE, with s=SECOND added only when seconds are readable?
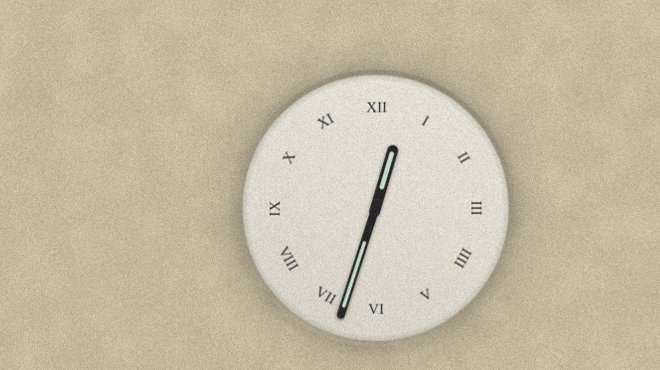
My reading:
h=12 m=33
